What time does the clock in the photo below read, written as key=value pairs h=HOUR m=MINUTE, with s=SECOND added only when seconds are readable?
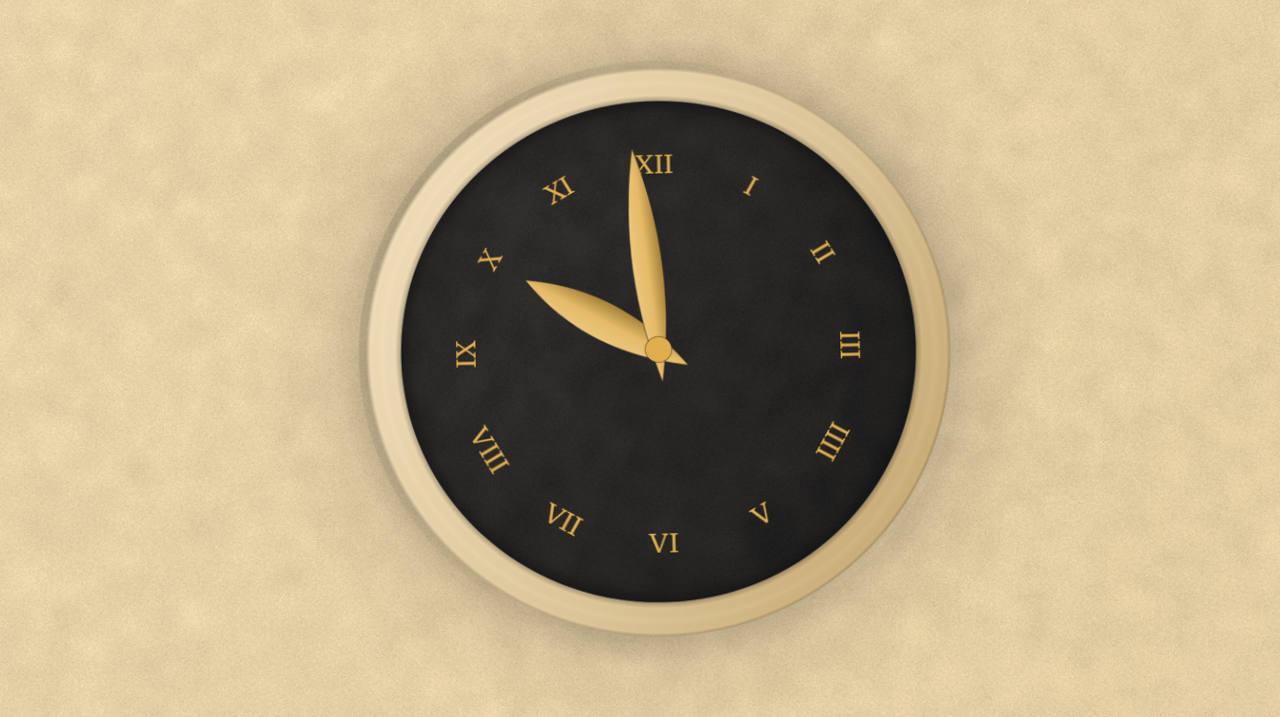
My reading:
h=9 m=59
